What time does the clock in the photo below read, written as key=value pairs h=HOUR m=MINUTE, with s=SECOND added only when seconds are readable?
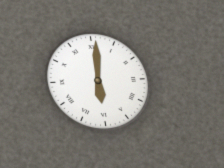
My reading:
h=6 m=1
